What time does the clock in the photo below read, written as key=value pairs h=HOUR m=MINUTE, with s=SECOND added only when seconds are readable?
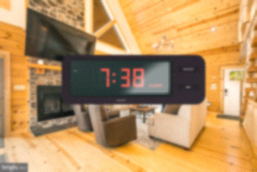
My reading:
h=7 m=38
